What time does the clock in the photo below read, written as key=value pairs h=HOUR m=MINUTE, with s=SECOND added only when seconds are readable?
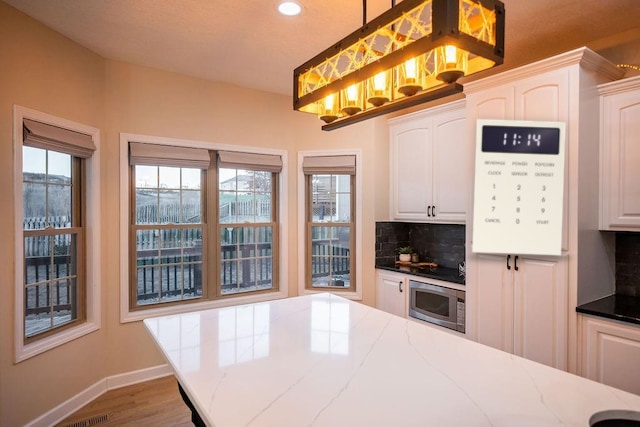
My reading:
h=11 m=14
